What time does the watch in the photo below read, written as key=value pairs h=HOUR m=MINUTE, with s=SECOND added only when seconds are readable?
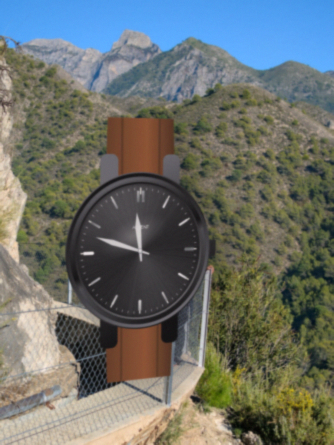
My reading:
h=11 m=48
